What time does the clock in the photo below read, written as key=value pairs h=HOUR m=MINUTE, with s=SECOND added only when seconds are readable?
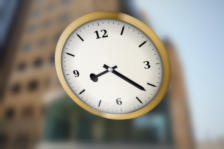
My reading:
h=8 m=22
